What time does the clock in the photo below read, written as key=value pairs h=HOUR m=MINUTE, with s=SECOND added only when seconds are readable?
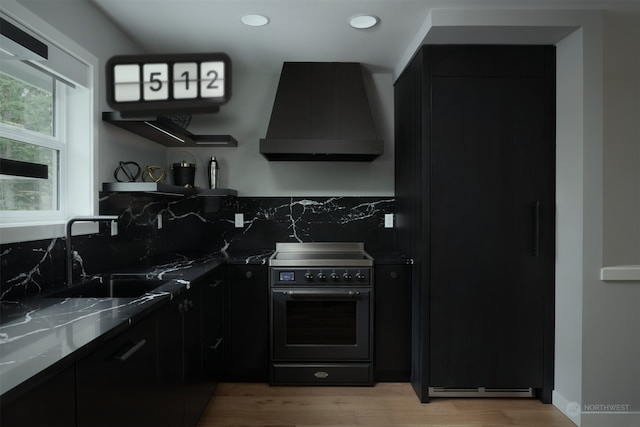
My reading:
h=5 m=12
